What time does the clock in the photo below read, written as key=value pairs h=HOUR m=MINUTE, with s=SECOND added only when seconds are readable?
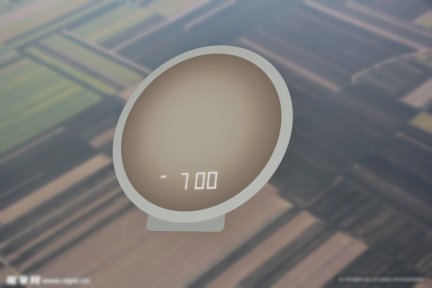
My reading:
h=7 m=0
